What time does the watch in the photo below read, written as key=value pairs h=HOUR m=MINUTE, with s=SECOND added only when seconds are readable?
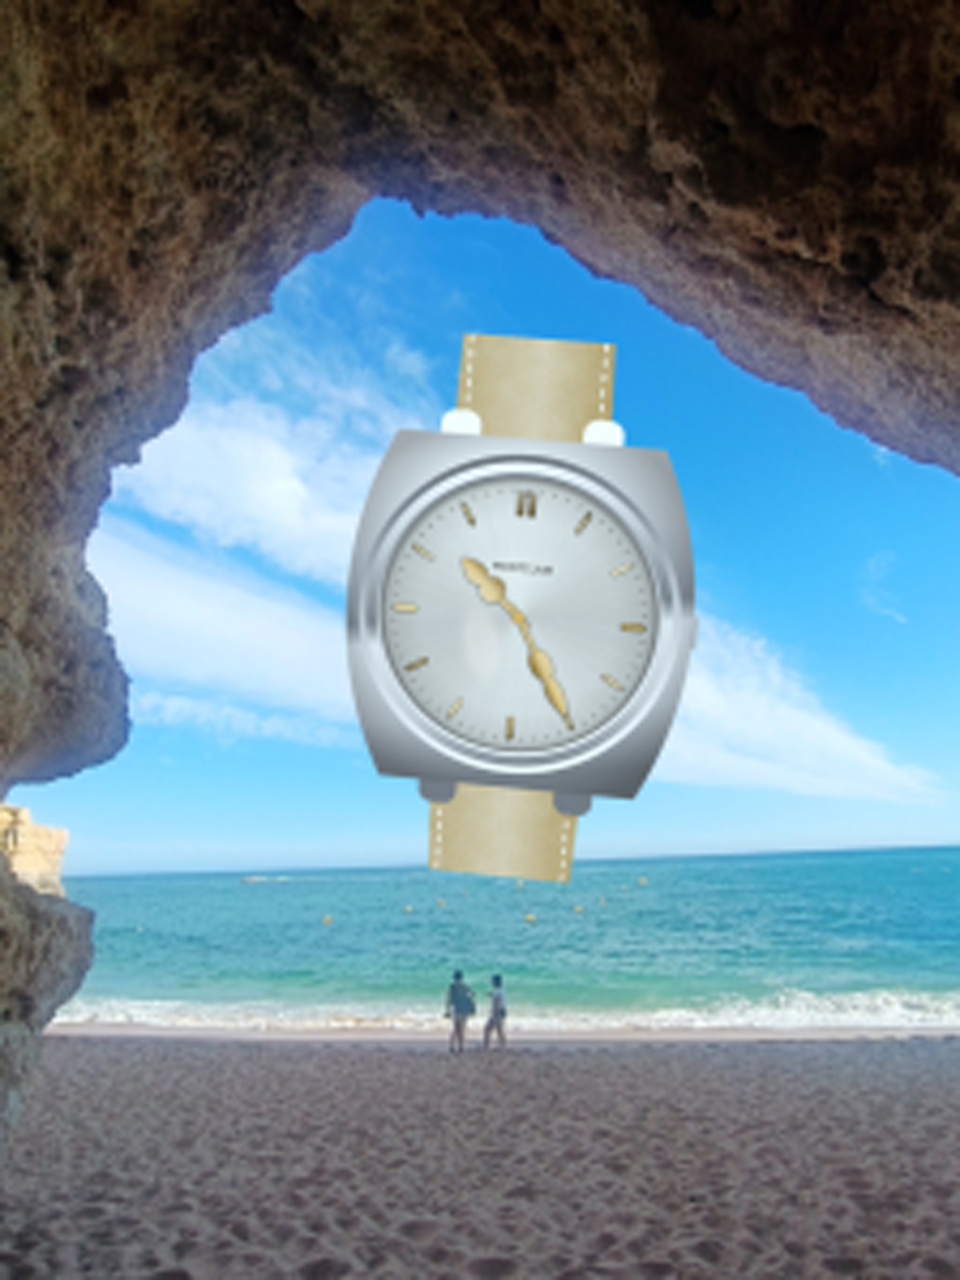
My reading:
h=10 m=25
